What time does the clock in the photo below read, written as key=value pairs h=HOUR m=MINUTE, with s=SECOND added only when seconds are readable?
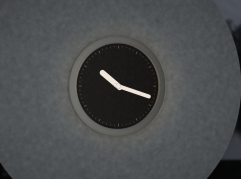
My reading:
h=10 m=18
